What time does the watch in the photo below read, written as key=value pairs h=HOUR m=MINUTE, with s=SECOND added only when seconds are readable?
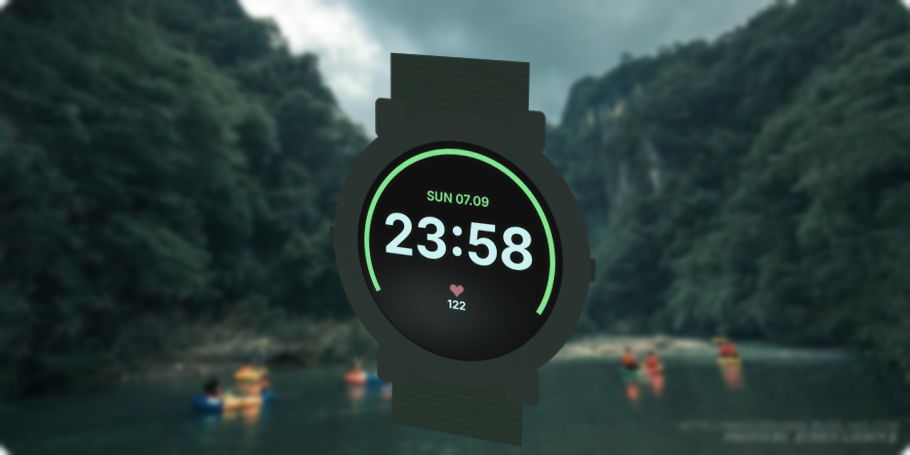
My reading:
h=23 m=58
